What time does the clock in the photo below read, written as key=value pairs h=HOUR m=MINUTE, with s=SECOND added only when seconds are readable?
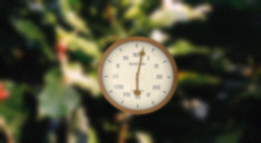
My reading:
h=6 m=2
